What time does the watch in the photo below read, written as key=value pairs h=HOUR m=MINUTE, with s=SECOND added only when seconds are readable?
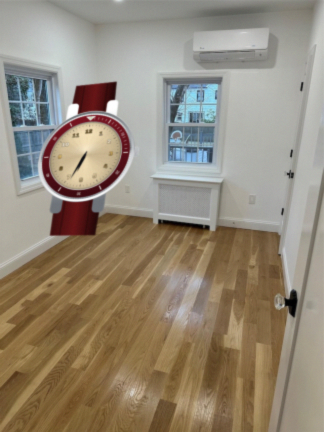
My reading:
h=6 m=34
